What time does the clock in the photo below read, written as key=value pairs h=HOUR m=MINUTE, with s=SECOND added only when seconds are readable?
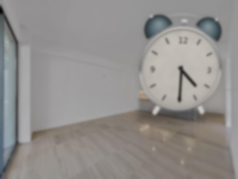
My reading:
h=4 m=30
